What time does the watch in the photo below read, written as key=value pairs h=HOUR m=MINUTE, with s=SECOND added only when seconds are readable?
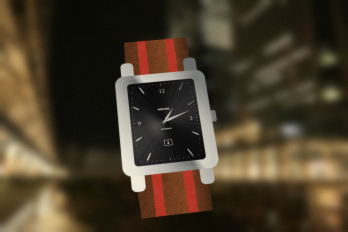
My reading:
h=1 m=12
